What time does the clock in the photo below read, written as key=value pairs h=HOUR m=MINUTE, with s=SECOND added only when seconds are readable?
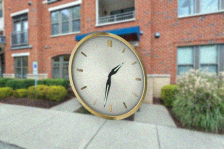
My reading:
h=1 m=32
